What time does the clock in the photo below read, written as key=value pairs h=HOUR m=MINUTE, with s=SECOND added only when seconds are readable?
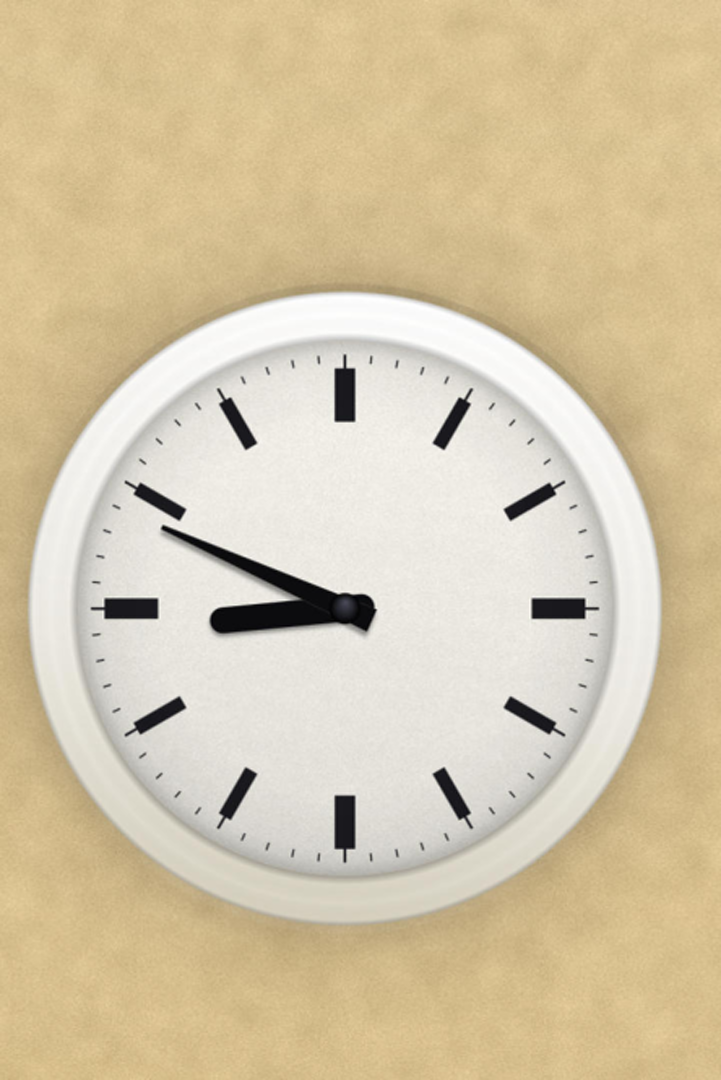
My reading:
h=8 m=49
